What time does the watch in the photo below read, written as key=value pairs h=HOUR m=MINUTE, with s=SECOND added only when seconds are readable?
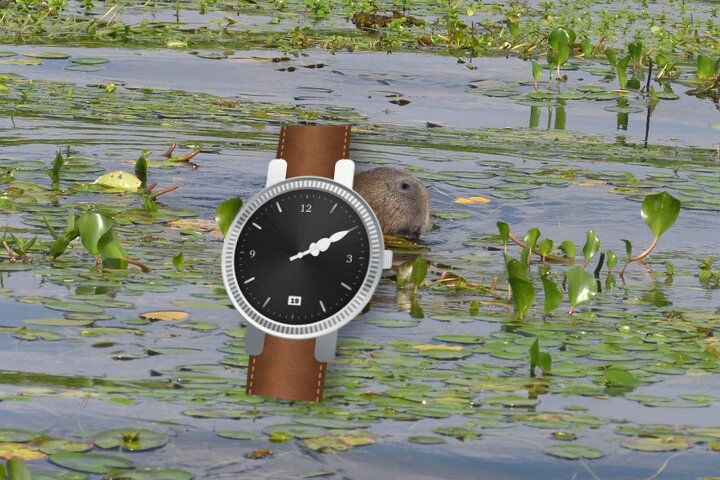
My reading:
h=2 m=10
